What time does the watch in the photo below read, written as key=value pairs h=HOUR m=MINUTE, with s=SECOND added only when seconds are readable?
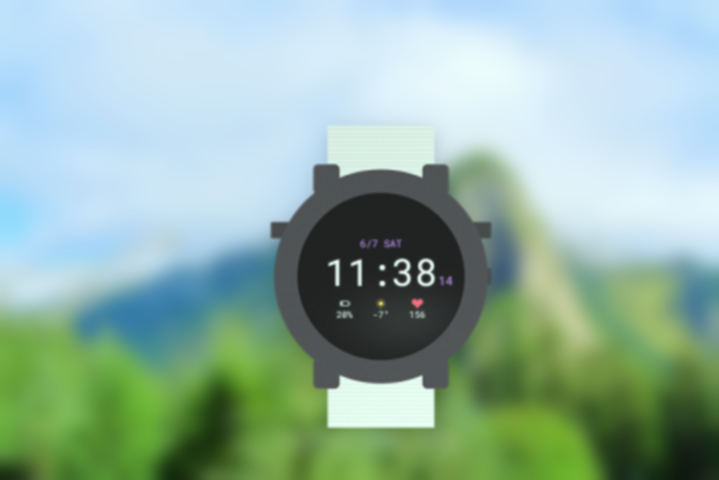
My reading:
h=11 m=38
